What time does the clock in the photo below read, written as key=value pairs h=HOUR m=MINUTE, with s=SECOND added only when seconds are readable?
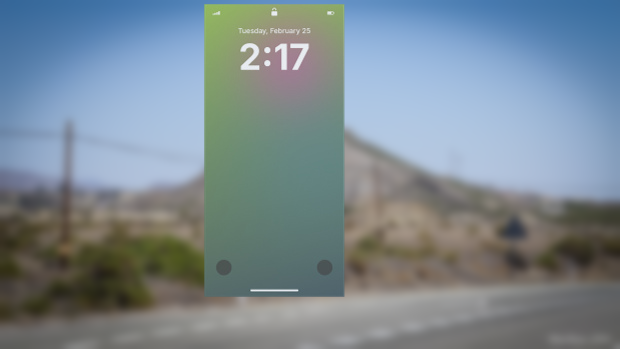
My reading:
h=2 m=17
